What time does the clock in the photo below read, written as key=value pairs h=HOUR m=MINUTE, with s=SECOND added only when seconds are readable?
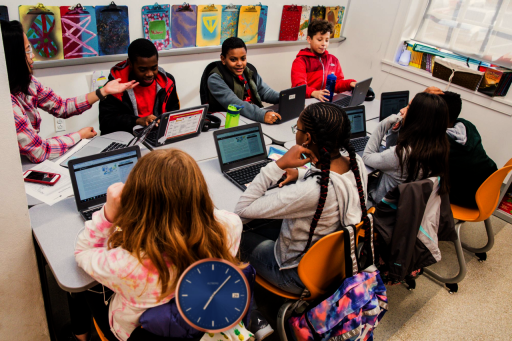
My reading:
h=7 m=7
